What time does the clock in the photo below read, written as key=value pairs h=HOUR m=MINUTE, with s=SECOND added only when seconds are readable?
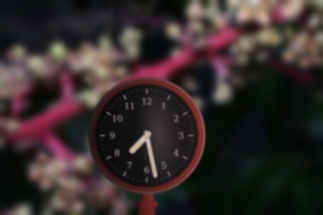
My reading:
h=7 m=28
